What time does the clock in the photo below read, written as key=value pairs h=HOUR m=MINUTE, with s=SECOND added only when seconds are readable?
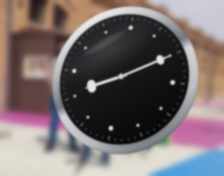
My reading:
h=8 m=10
